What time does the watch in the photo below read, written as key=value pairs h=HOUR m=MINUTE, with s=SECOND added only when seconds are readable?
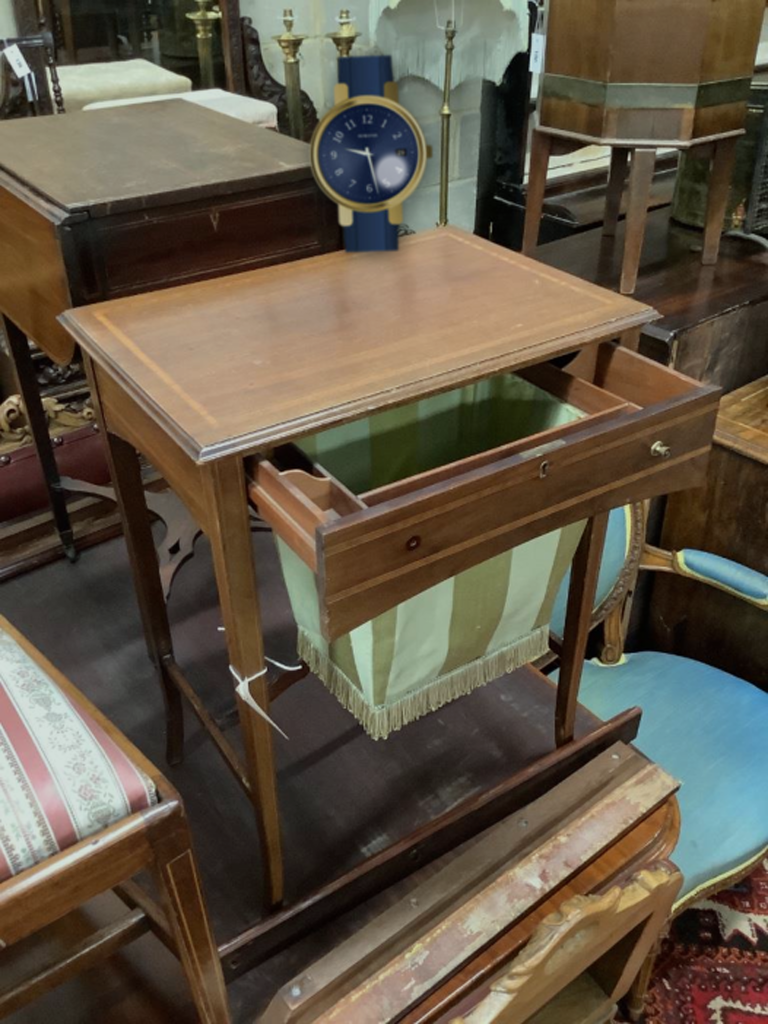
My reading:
h=9 m=28
